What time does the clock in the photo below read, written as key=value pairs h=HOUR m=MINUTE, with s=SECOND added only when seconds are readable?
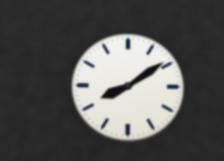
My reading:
h=8 m=9
